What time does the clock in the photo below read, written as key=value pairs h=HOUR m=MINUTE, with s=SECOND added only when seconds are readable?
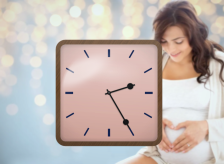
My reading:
h=2 m=25
